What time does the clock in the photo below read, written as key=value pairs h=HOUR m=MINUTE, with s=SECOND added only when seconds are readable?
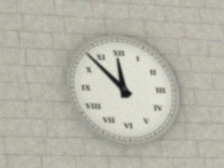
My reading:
h=11 m=53
